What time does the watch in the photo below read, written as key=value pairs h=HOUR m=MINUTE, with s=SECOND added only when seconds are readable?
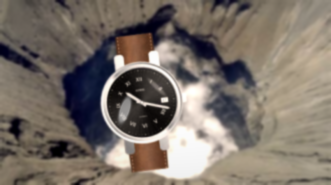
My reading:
h=10 m=18
